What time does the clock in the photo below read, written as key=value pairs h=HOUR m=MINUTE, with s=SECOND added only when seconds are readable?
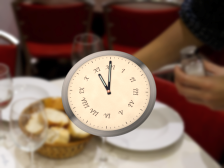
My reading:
h=11 m=0
